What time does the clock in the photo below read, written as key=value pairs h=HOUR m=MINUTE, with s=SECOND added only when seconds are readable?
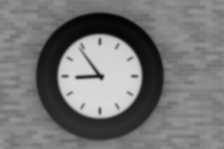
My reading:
h=8 m=54
